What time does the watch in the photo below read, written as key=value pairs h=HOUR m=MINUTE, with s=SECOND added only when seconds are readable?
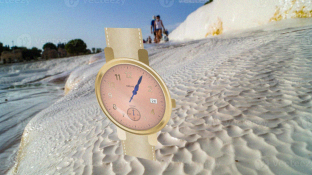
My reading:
h=1 m=5
